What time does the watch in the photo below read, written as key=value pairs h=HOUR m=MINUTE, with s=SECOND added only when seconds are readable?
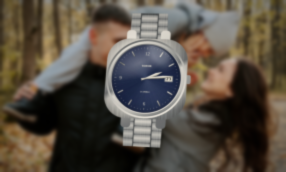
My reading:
h=2 m=14
